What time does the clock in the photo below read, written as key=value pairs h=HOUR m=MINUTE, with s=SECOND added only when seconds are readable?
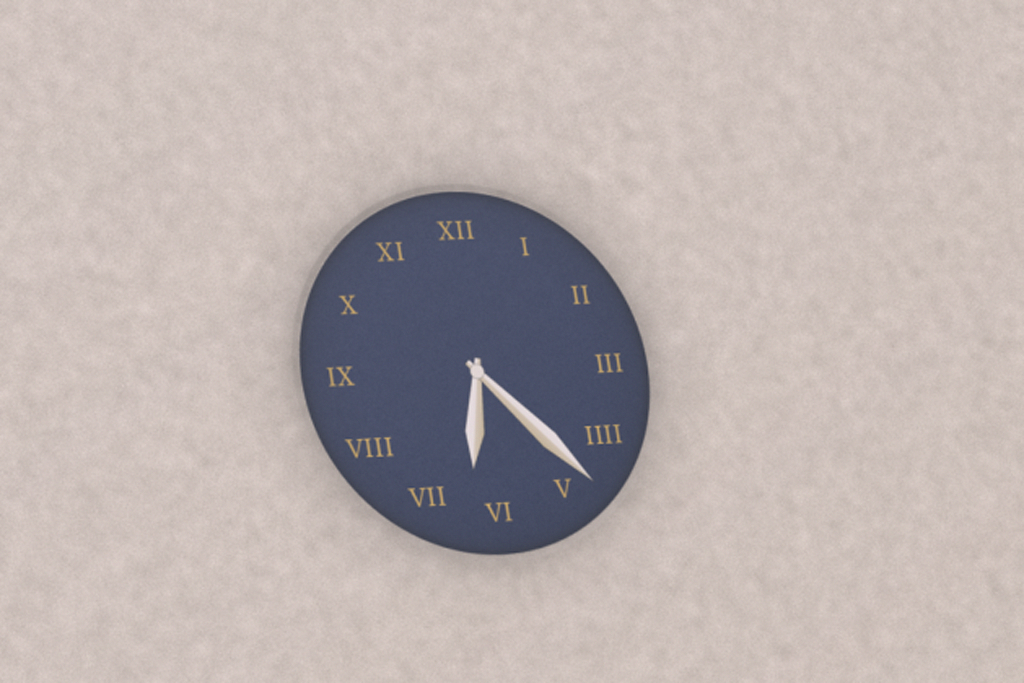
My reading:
h=6 m=23
